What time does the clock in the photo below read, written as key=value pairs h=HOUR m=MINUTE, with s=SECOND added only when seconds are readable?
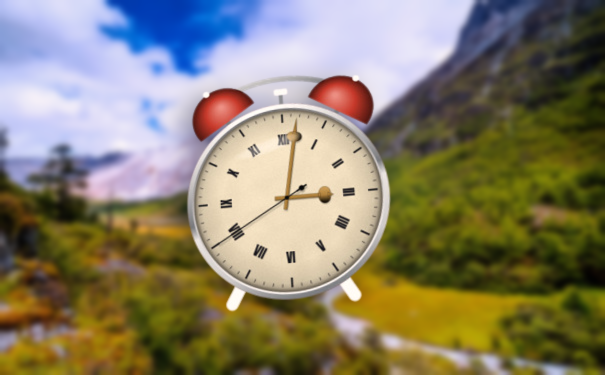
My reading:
h=3 m=1 s=40
